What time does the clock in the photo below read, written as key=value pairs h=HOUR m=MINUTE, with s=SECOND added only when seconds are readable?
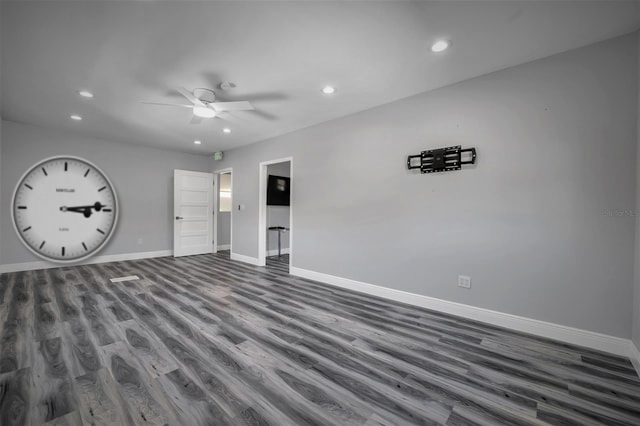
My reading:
h=3 m=14
